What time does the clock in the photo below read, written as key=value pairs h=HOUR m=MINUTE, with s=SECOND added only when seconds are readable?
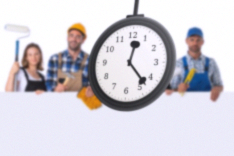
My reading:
h=12 m=23
